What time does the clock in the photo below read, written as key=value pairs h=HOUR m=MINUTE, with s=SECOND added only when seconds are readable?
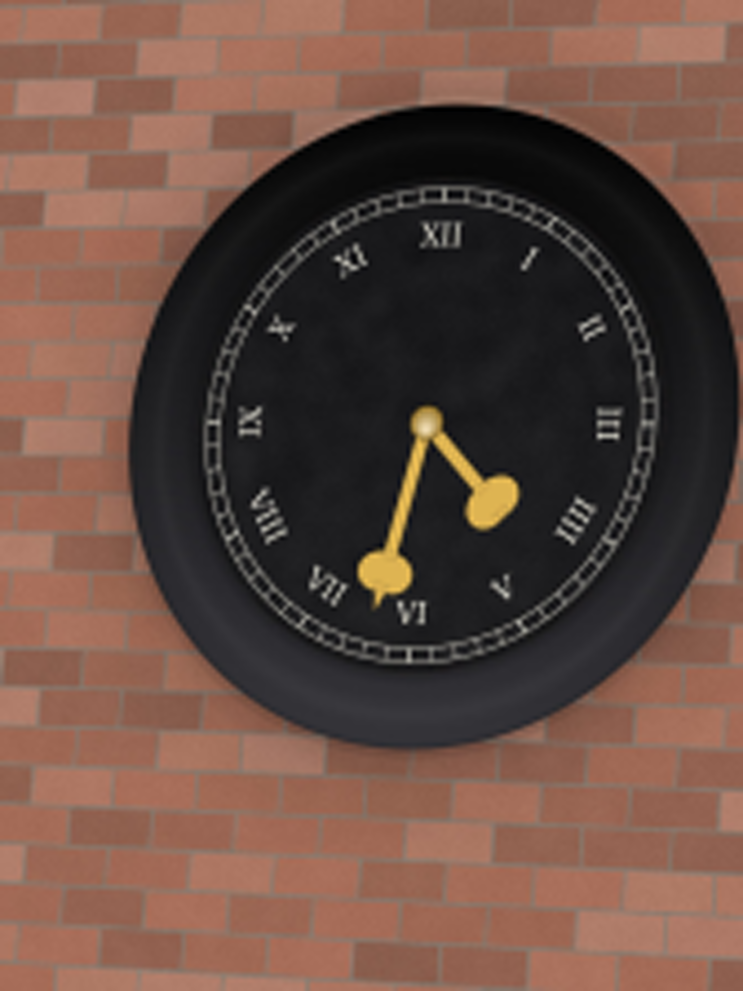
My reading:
h=4 m=32
